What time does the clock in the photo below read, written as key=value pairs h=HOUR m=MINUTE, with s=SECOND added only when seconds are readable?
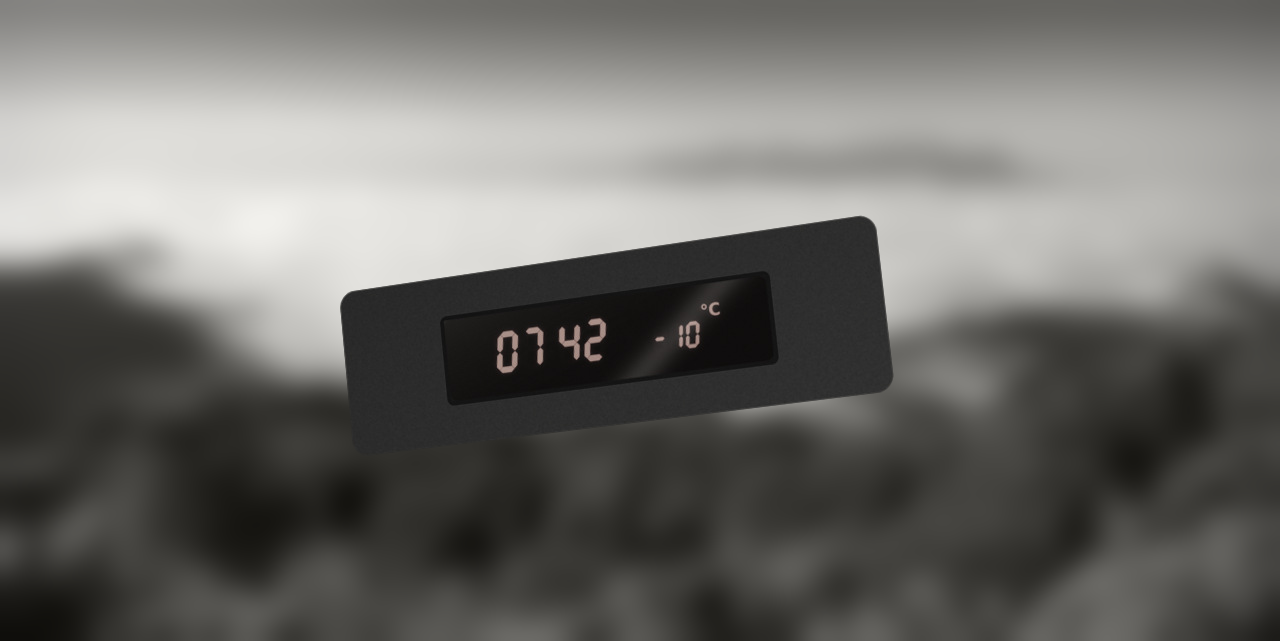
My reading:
h=7 m=42
